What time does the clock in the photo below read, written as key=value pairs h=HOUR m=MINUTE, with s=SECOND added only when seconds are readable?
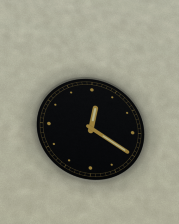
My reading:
h=12 m=20
